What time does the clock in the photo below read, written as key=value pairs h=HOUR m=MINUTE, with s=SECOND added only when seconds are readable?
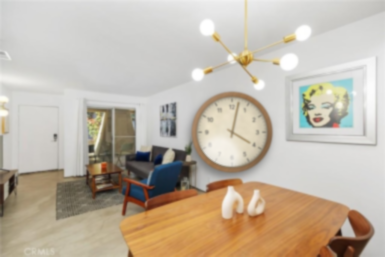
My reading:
h=4 m=2
